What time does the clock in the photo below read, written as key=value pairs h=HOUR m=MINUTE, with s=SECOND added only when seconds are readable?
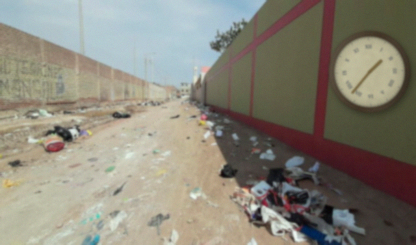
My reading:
h=1 m=37
